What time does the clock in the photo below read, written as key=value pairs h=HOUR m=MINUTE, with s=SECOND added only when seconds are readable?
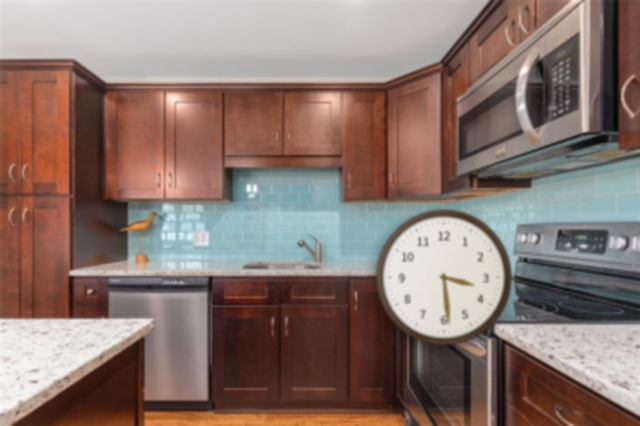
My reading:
h=3 m=29
